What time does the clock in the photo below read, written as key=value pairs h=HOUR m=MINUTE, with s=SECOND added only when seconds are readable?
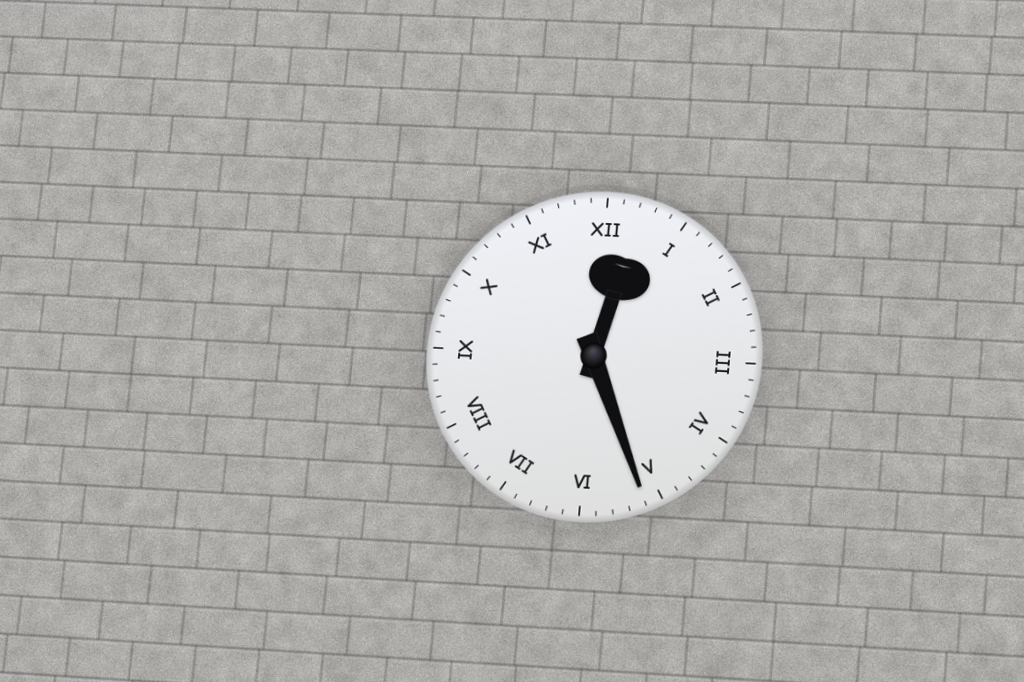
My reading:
h=12 m=26
